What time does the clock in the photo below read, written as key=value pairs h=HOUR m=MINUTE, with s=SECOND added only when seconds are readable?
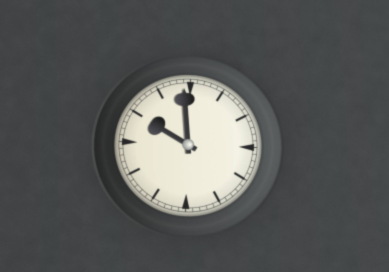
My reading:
h=9 m=59
